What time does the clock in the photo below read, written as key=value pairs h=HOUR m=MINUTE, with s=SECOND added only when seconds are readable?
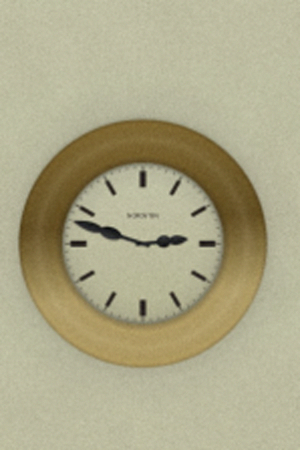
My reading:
h=2 m=48
